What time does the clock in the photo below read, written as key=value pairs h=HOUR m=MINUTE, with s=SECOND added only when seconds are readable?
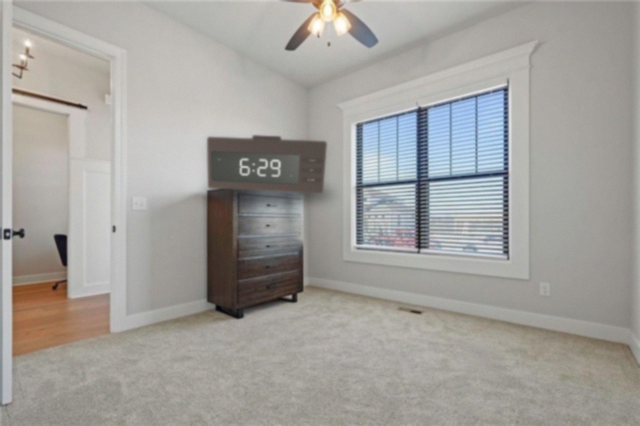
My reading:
h=6 m=29
